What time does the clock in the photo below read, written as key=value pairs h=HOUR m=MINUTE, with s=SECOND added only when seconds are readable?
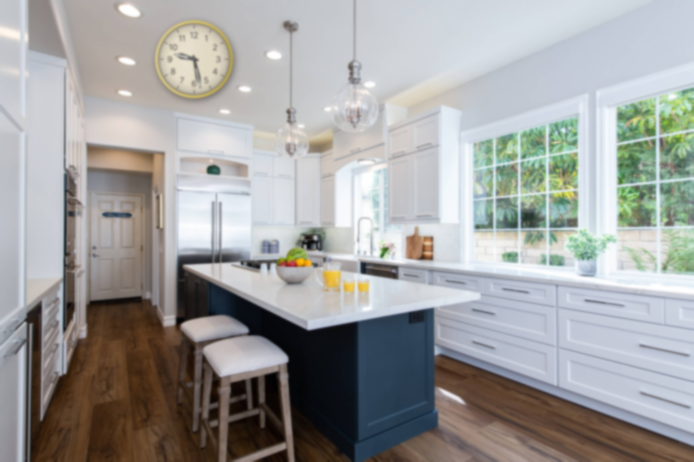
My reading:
h=9 m=28
